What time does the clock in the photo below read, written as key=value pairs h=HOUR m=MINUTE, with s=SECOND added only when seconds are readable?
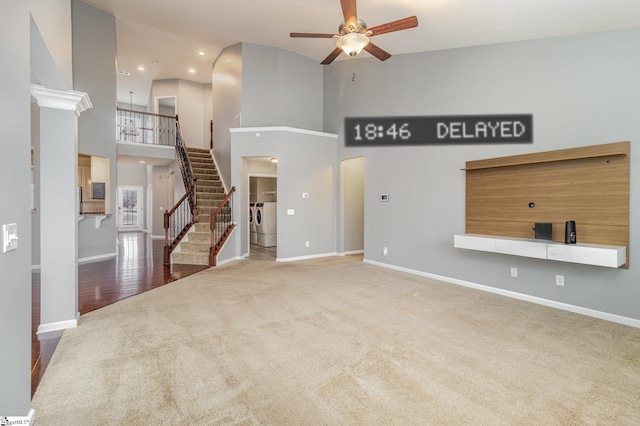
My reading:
h=18 m=46
